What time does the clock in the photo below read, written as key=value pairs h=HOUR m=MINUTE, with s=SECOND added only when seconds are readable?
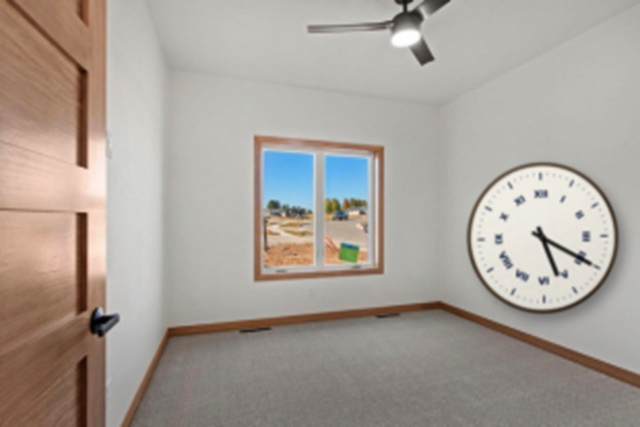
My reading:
h=5 m=20
